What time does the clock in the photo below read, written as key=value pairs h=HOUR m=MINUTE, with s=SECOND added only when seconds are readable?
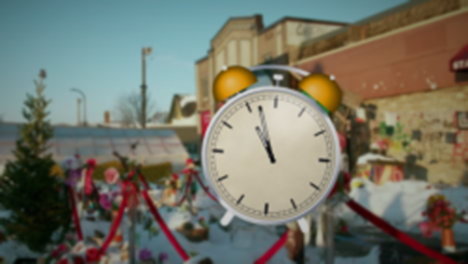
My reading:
h=10 m=57
